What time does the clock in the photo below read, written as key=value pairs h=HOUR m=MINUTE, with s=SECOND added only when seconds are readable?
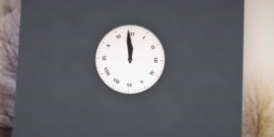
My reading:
h=11 m=59
